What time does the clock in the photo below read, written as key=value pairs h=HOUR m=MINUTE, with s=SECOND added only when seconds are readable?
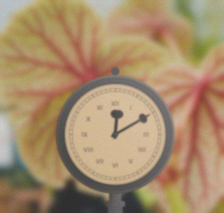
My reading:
h=12 m=10
